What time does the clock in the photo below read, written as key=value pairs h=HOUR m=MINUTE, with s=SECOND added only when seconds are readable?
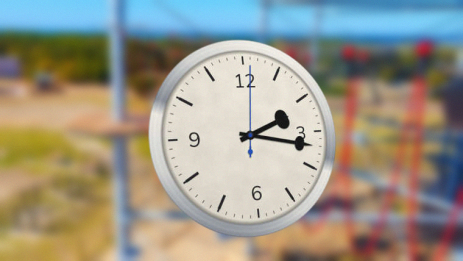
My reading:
h=2 m=17 s=1
